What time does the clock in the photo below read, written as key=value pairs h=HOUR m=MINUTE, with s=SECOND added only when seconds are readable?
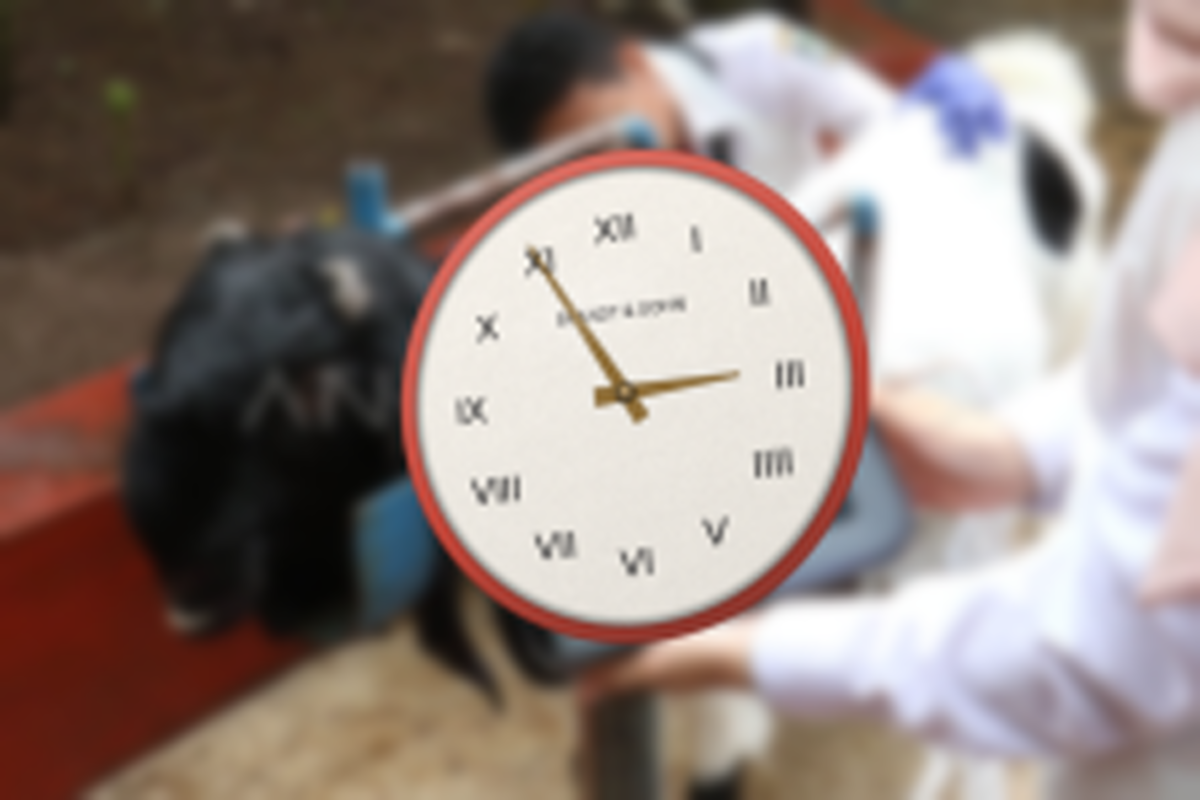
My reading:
h=2 m=55
